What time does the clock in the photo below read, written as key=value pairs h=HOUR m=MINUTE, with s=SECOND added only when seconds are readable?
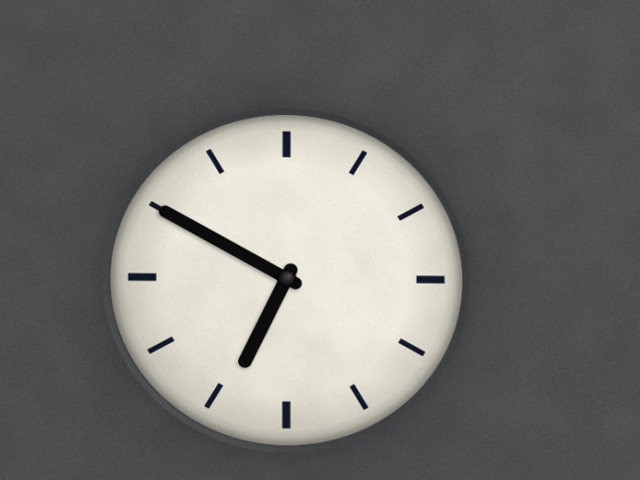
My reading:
h=6 m=50
